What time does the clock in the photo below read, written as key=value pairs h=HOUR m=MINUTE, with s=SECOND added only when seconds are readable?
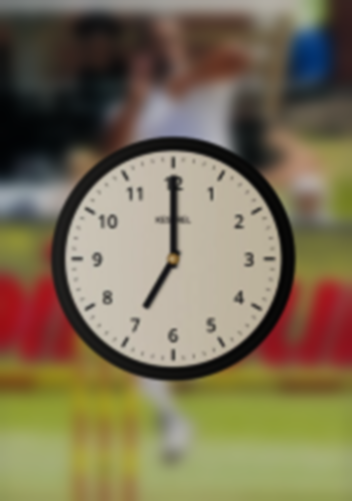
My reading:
h=7 m=0
